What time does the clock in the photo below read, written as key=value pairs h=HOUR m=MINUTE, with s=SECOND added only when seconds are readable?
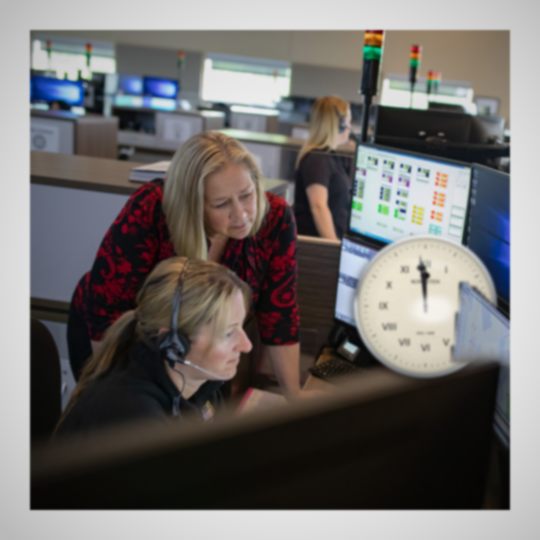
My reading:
h=11 m=59
